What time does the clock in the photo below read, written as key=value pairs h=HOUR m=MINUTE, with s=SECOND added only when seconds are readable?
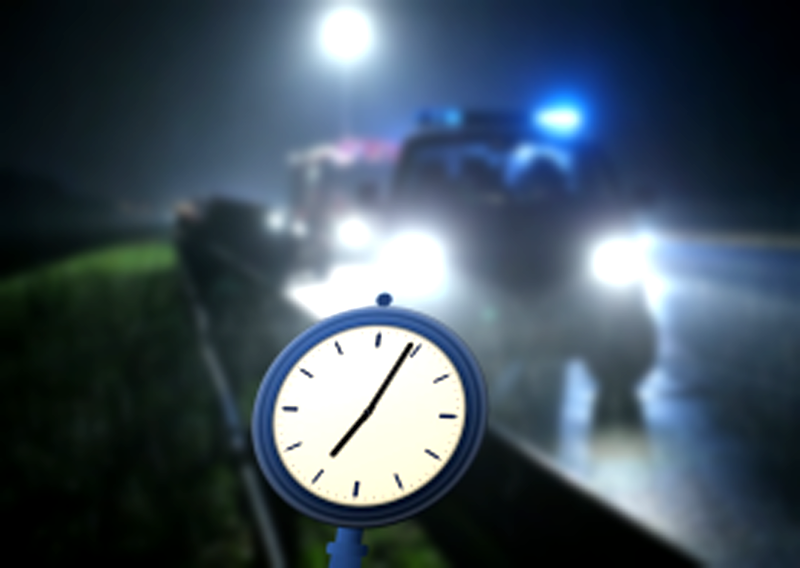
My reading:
h=7 m=4
